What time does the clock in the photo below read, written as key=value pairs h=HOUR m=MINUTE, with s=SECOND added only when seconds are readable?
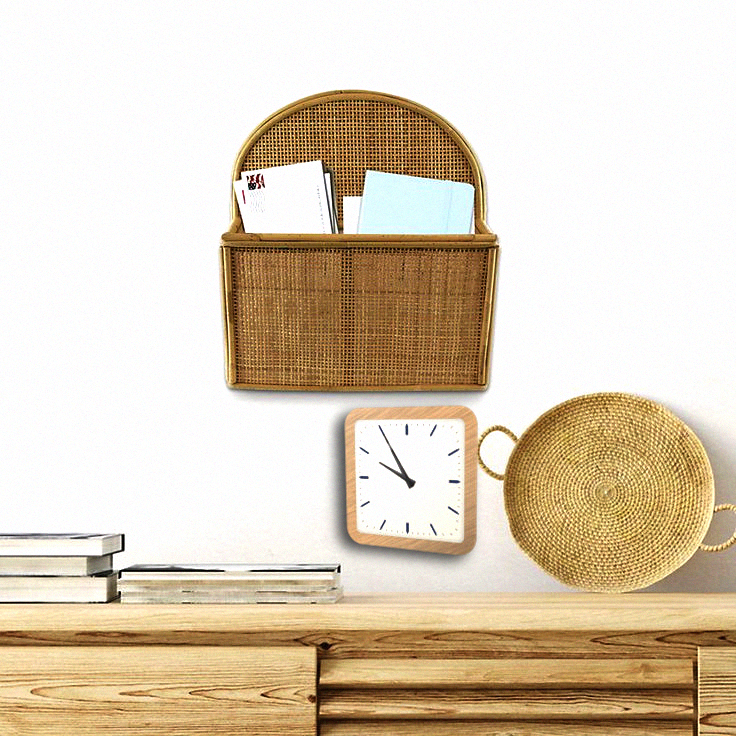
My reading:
h=9 m=55
